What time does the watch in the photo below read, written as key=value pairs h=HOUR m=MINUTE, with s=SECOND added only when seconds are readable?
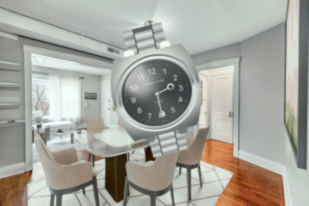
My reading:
h=2 m=30
